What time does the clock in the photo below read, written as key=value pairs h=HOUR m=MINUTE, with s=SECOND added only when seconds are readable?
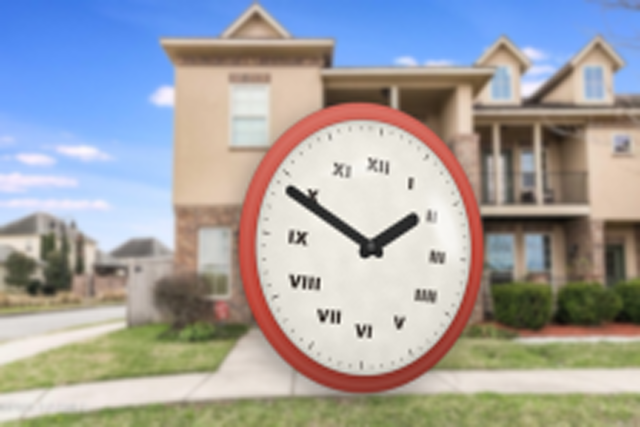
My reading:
h=1 m=49
